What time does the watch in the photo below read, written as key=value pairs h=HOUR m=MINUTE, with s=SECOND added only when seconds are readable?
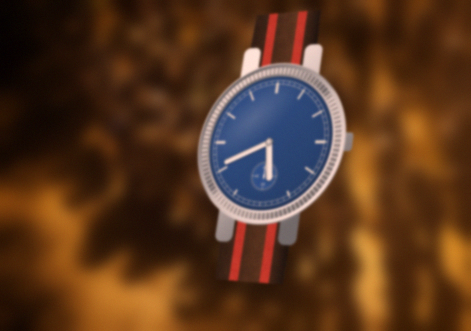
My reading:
h=5 m=41
